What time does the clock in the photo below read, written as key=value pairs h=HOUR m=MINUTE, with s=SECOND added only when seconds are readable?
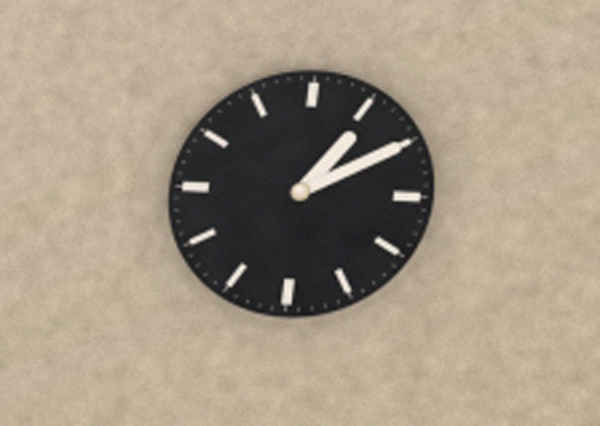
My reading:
h=1 m=10
